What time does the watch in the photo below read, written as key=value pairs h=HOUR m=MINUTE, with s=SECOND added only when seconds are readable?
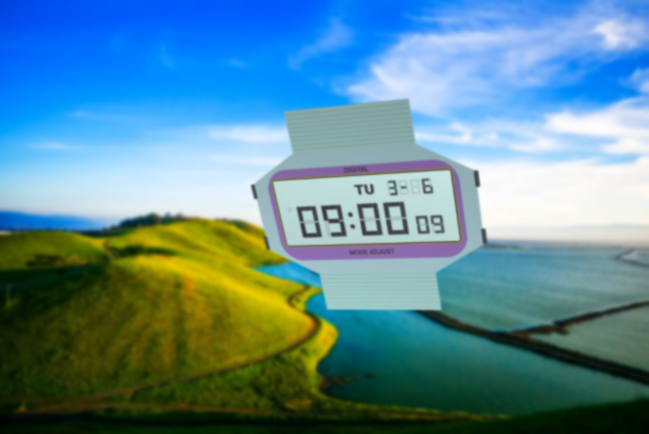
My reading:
h=9 m=0 s=9
